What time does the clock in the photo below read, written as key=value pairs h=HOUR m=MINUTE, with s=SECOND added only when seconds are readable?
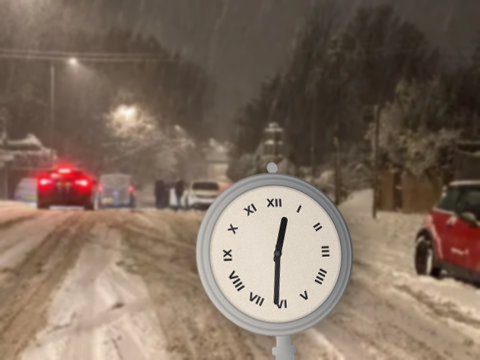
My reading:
h=12 m=31
